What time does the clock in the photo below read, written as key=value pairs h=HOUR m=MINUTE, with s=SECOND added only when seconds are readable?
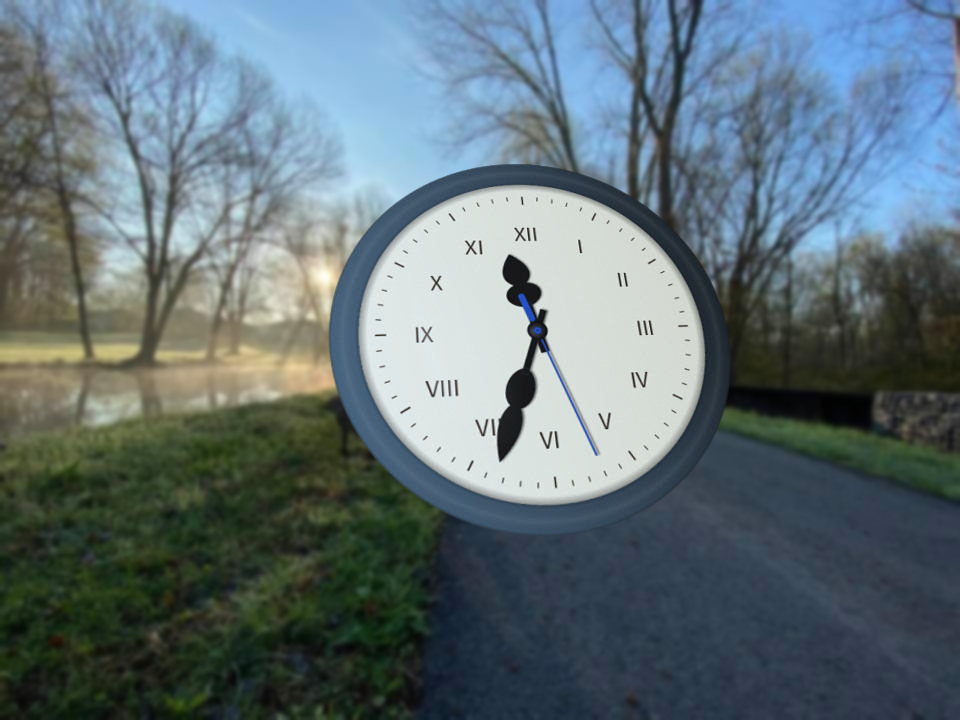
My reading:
h=11 m=33 s=27
